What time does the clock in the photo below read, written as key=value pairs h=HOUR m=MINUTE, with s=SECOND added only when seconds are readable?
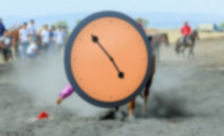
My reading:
h=4 m=53
